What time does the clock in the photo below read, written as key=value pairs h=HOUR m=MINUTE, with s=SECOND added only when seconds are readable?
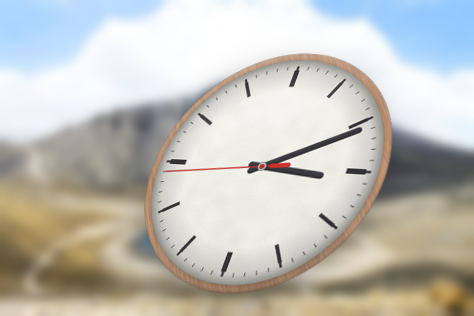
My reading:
h=3 m=10 s=44
